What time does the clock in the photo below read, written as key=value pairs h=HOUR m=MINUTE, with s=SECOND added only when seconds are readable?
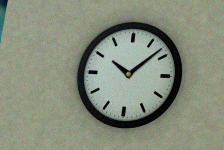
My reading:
h=10 m=8
